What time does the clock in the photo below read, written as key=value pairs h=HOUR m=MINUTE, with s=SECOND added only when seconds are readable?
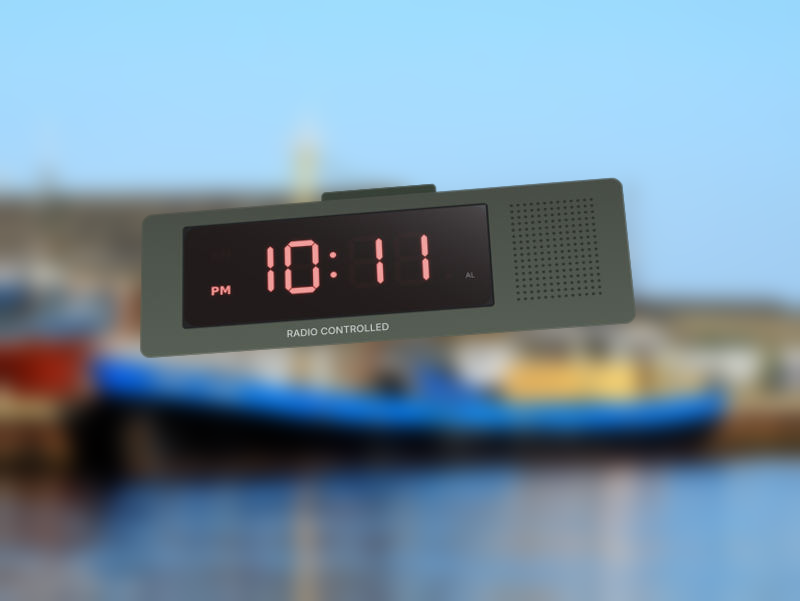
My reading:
h=10 m=11
